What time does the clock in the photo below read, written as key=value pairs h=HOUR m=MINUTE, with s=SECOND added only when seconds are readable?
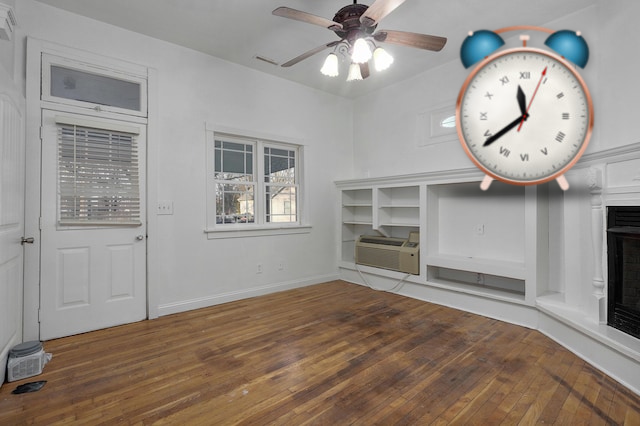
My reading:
h=11 m=39 s=4
